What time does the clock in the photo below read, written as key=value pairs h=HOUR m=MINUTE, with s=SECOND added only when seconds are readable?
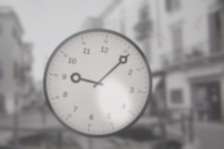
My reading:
h=9 m=6
